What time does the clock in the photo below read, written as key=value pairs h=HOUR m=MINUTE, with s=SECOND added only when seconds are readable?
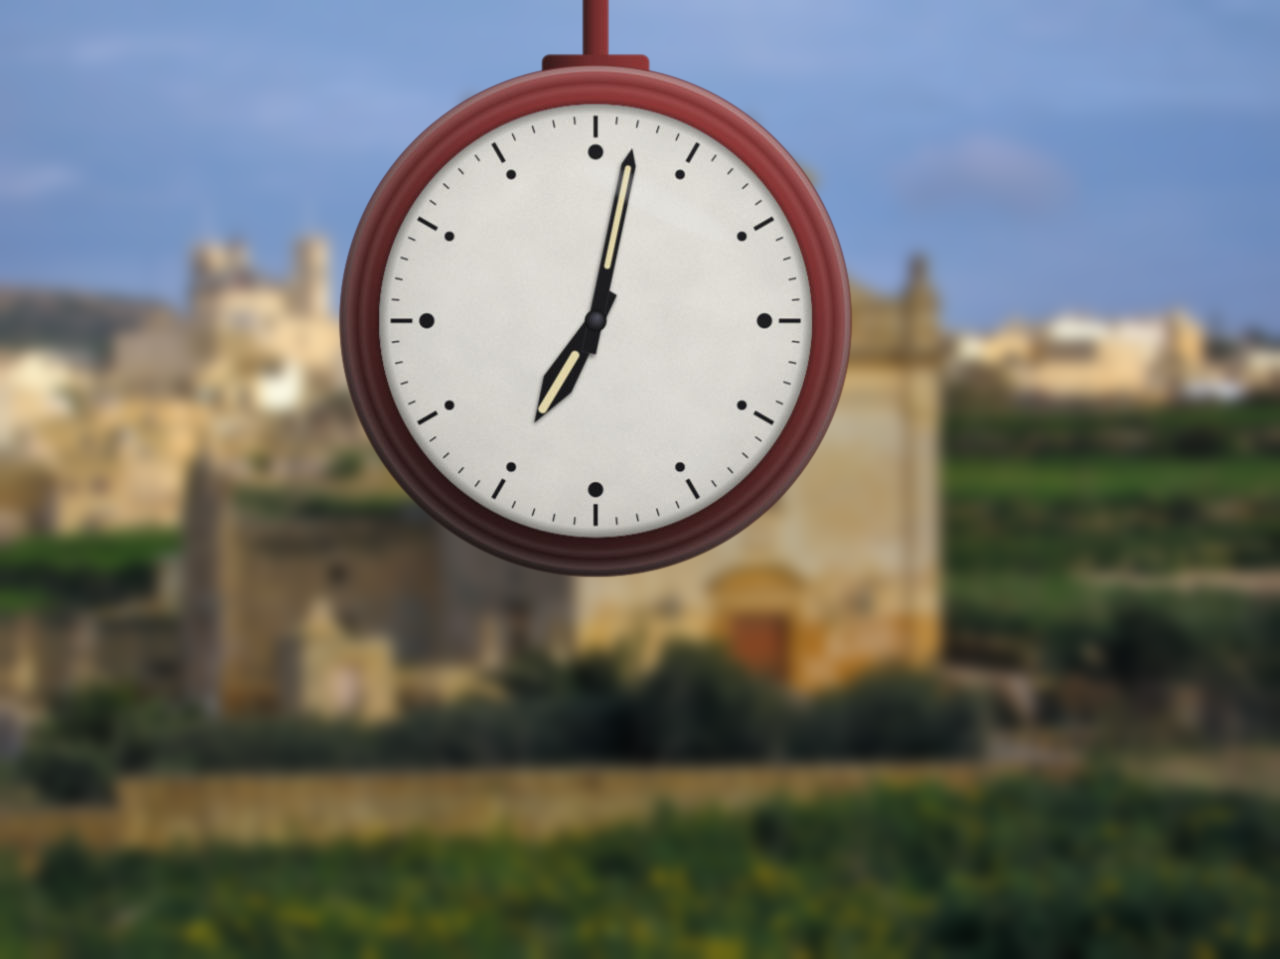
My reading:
h=7 m=2
